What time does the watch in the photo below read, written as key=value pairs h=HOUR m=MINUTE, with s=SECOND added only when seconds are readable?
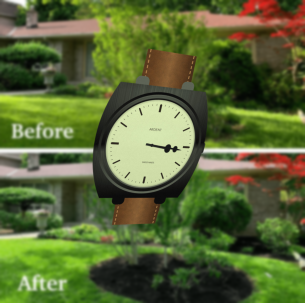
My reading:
h=3 m=16
